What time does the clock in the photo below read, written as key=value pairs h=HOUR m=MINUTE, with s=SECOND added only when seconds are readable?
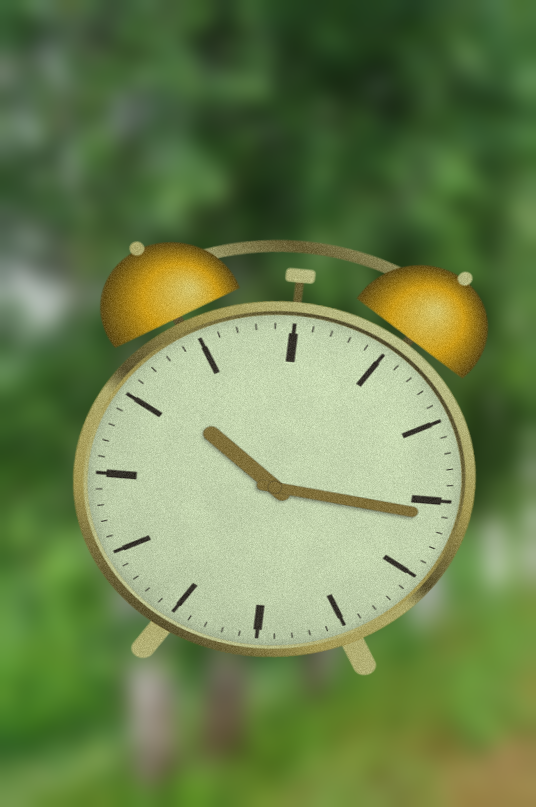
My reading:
h=10 m=16
